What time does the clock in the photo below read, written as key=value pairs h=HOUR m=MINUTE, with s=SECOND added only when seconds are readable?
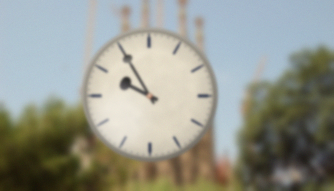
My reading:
h=9 m=55
